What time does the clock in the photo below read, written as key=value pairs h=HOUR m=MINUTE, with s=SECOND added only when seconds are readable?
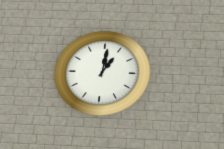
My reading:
h=1 m=1
